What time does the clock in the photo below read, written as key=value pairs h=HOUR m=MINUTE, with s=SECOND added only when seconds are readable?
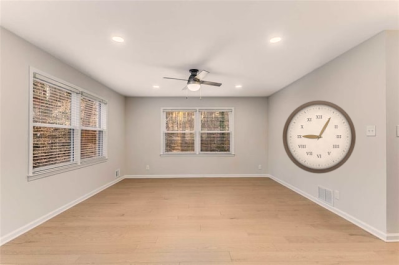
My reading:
h=9 m=5
